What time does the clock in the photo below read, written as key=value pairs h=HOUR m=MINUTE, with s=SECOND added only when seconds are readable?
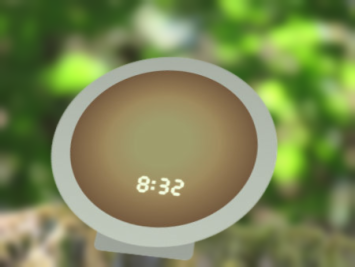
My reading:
h=8 m=32
